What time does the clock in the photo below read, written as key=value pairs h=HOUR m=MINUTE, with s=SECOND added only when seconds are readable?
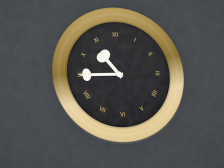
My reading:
h=10 m=45
